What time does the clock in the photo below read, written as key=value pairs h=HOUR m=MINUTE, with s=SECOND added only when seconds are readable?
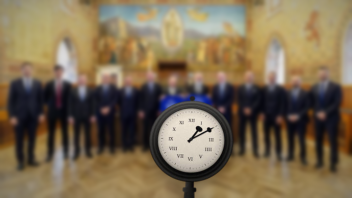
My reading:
h=1 m=10
